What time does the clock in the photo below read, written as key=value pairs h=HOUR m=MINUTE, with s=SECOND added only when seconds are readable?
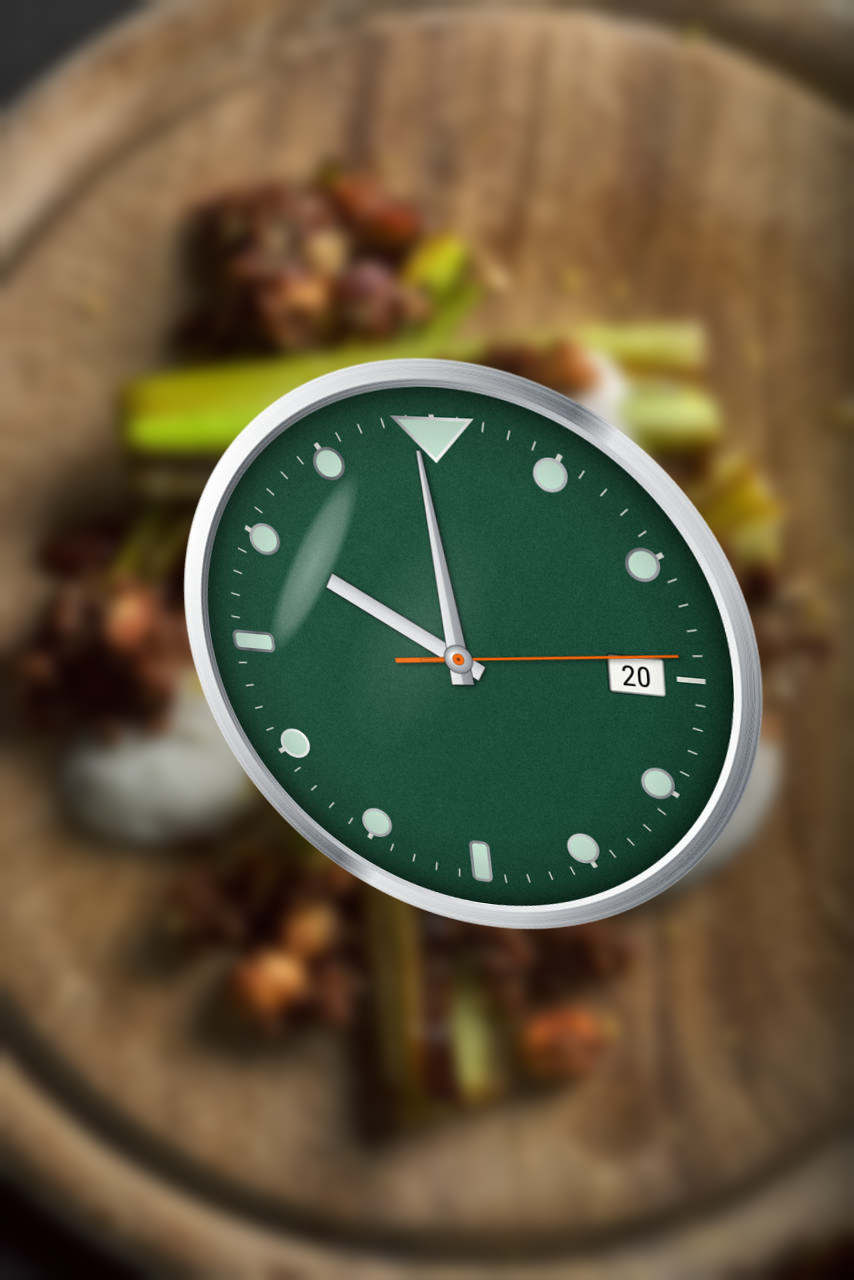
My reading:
h=9 m=59 s=14
